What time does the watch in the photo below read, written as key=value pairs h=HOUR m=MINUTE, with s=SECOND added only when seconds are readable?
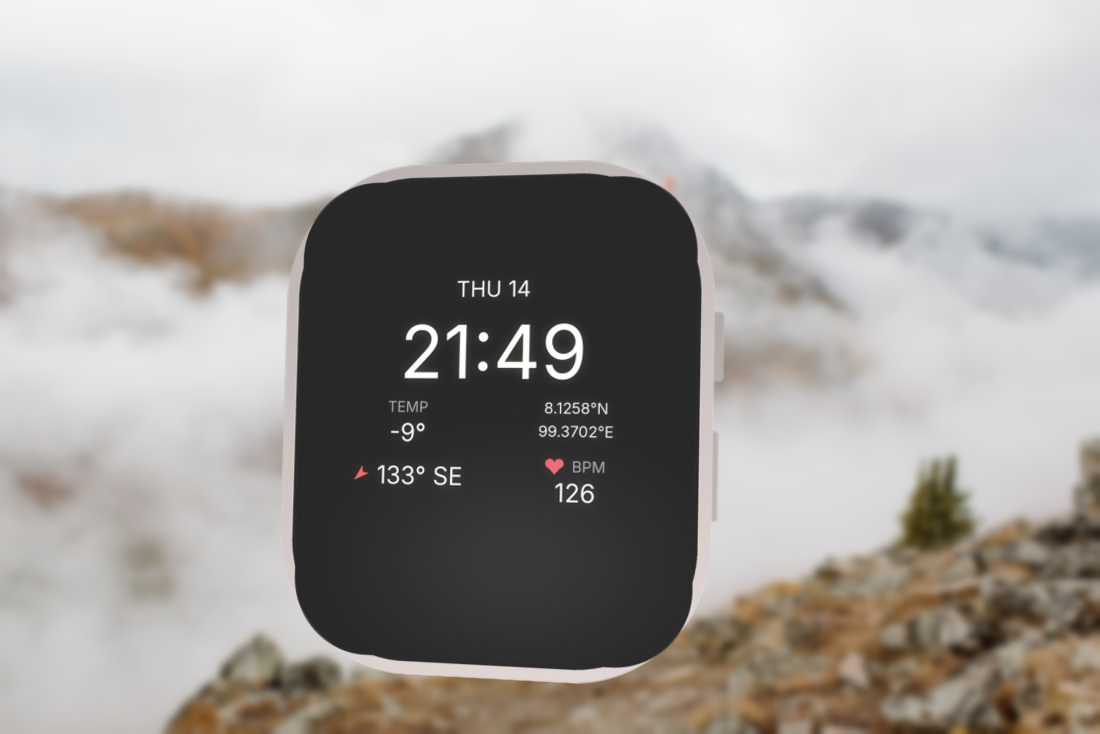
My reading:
h=21 m=49
